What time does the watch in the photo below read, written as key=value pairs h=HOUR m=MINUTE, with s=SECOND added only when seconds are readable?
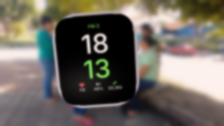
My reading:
h=18 m=13
